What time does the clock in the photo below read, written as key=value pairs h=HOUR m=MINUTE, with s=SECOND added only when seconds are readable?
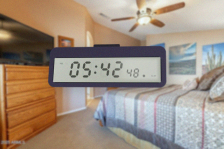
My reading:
h=5 m=42 s=48
